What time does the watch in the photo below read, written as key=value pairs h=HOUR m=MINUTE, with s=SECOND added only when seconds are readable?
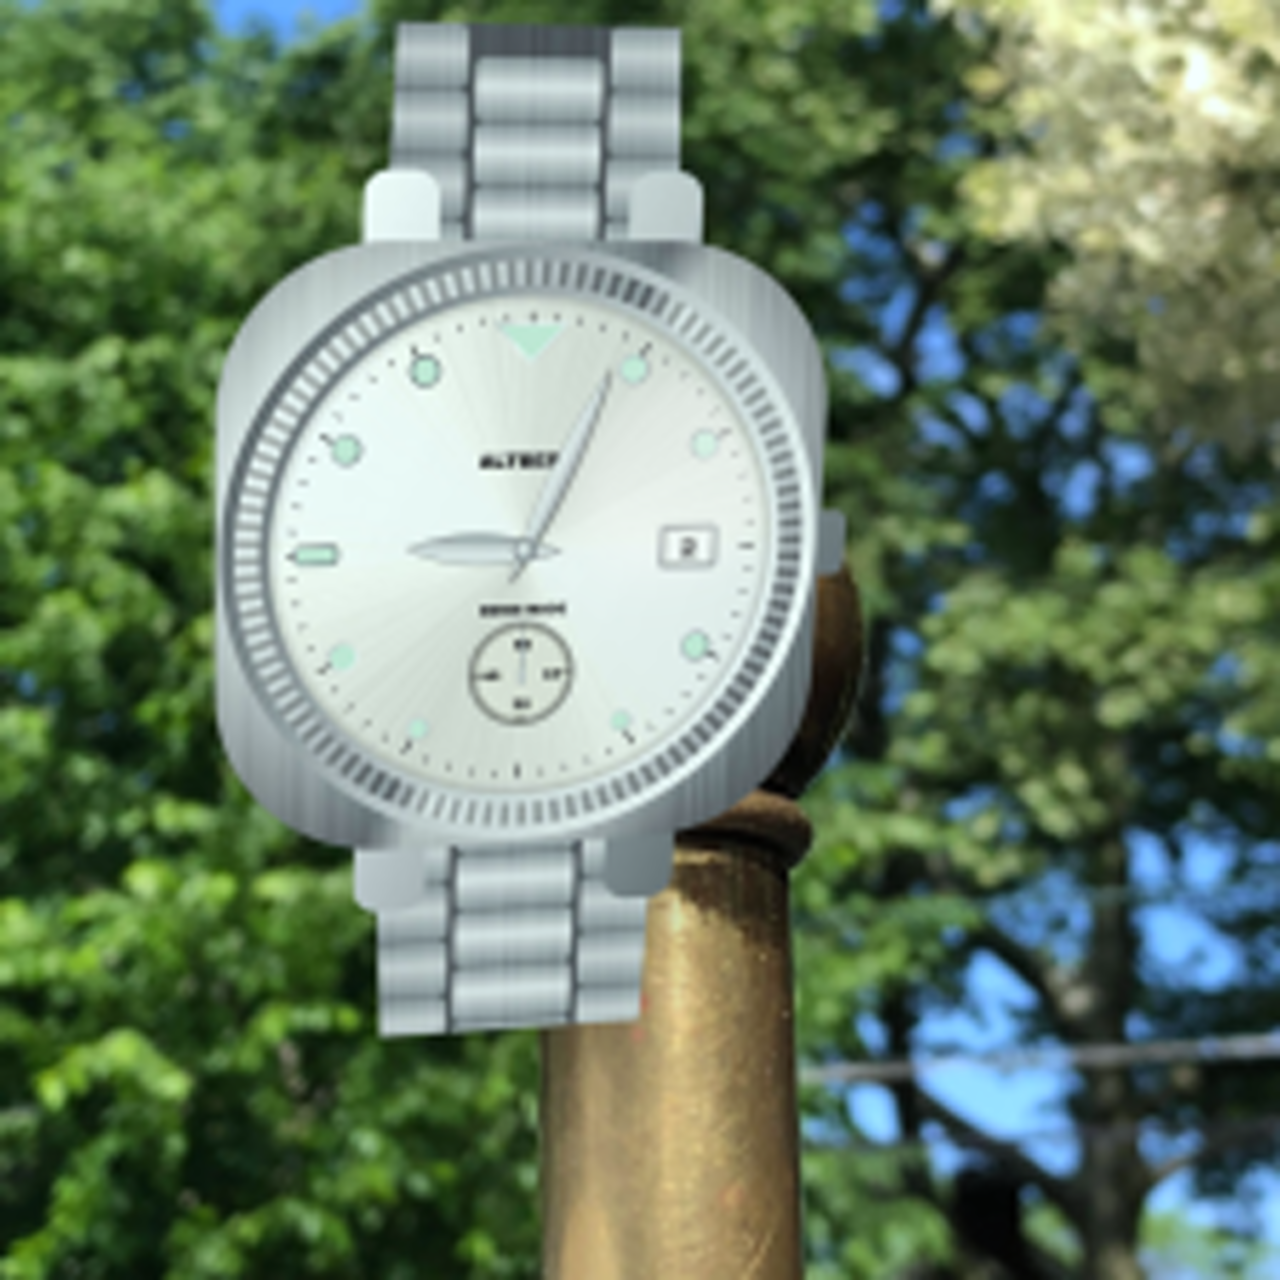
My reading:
h=9 m=4
